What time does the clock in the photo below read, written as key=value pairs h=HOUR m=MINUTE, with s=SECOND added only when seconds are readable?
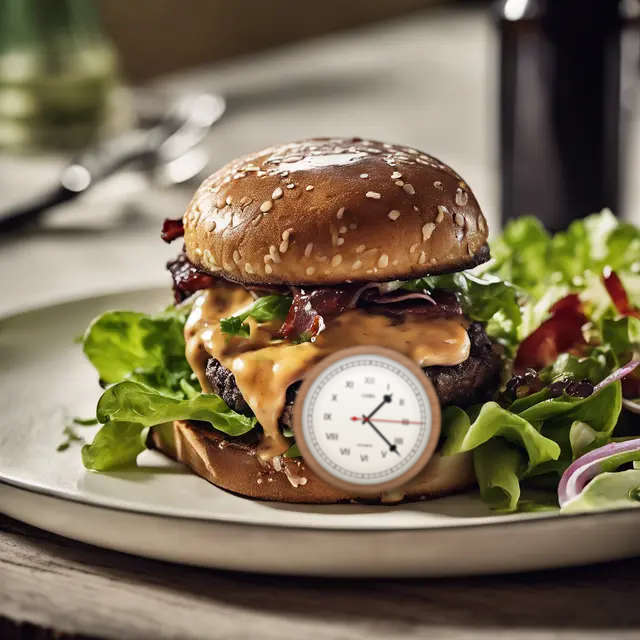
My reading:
h=1 m=22 s=15
